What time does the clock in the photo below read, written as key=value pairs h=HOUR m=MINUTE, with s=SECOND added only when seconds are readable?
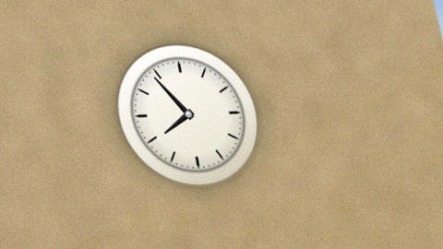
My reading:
h=7 m=54
